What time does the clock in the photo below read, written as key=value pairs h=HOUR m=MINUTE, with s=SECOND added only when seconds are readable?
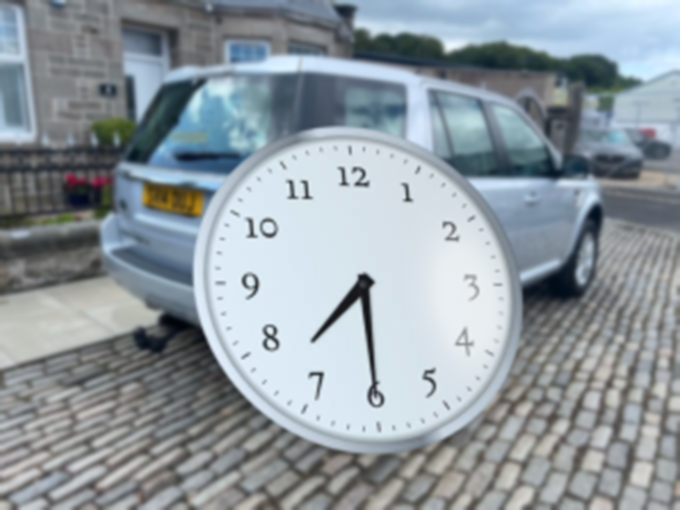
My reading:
h=7 m=30
